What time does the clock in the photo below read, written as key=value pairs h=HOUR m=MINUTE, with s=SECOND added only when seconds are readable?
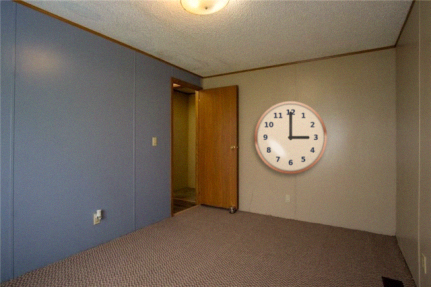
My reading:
h=3 m=0
